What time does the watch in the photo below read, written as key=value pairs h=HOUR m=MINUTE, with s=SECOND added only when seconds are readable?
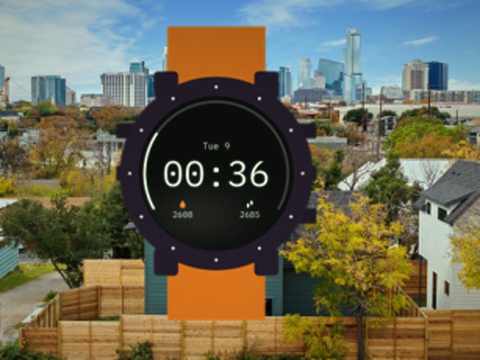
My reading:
h=0 m=36
